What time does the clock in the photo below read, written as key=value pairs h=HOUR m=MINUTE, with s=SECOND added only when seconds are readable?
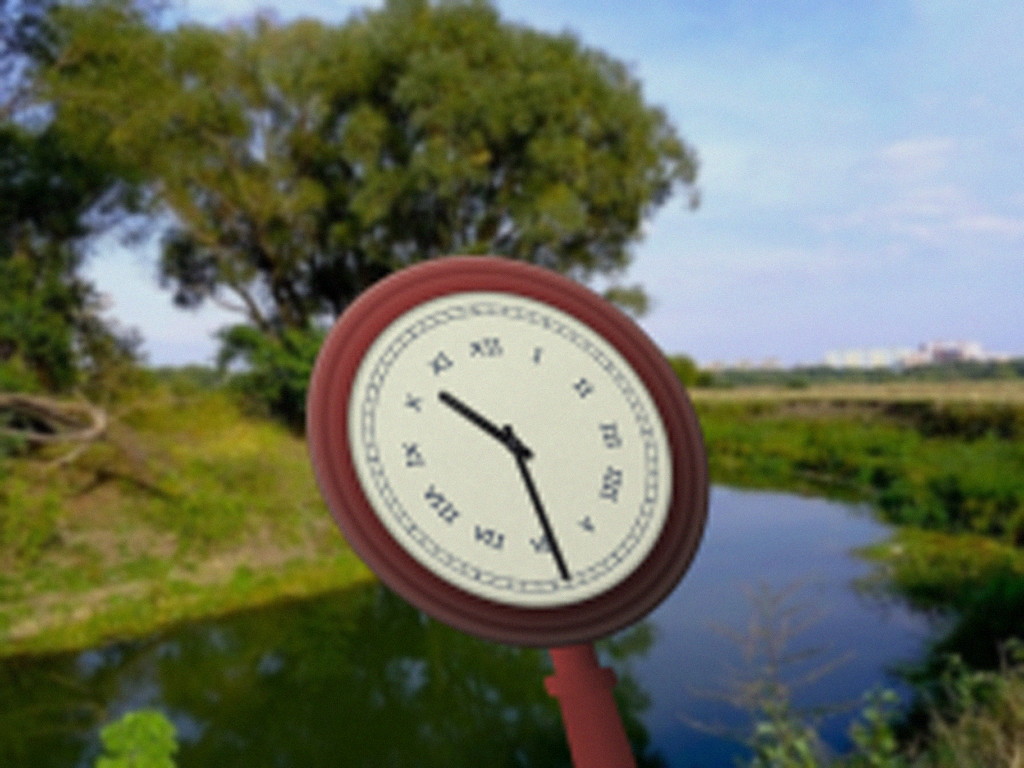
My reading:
h=10 m=29
